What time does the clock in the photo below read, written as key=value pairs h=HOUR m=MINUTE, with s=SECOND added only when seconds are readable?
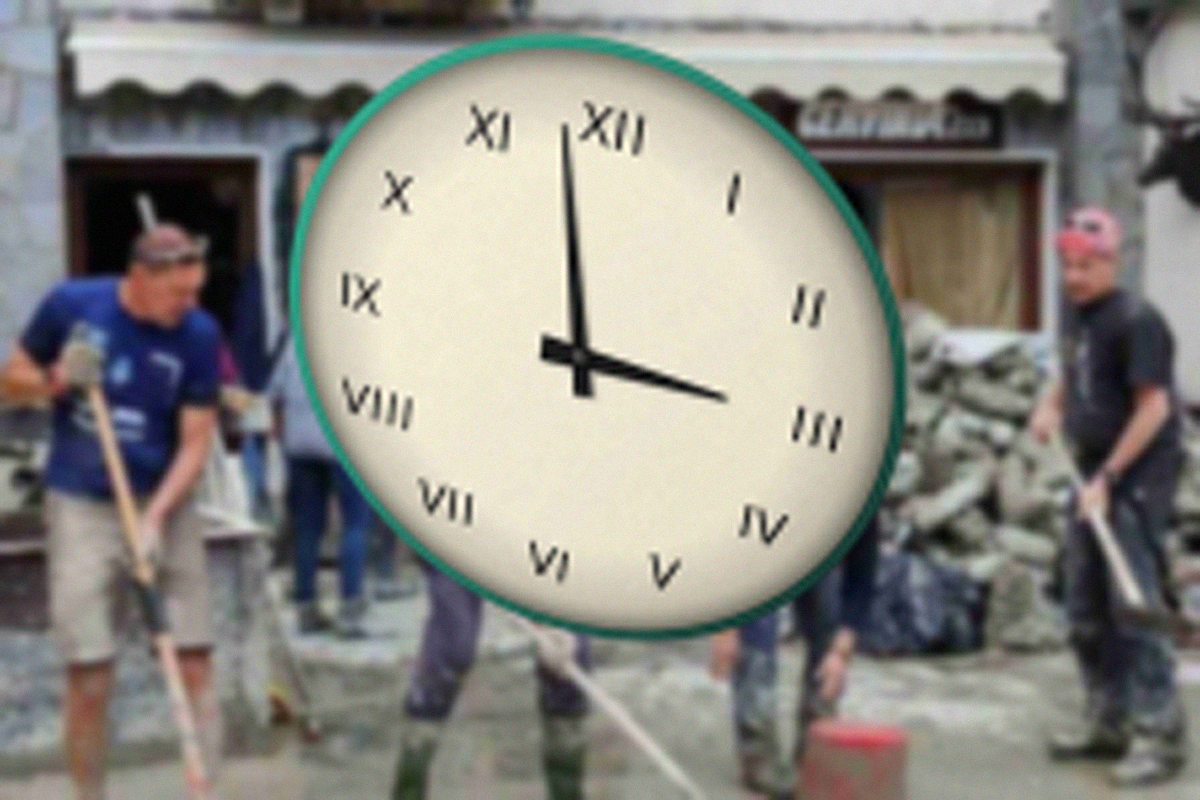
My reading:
h=2 m=58
